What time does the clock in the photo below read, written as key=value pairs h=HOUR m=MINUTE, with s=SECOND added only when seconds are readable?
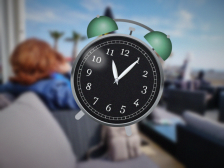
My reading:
h=11 m=5
